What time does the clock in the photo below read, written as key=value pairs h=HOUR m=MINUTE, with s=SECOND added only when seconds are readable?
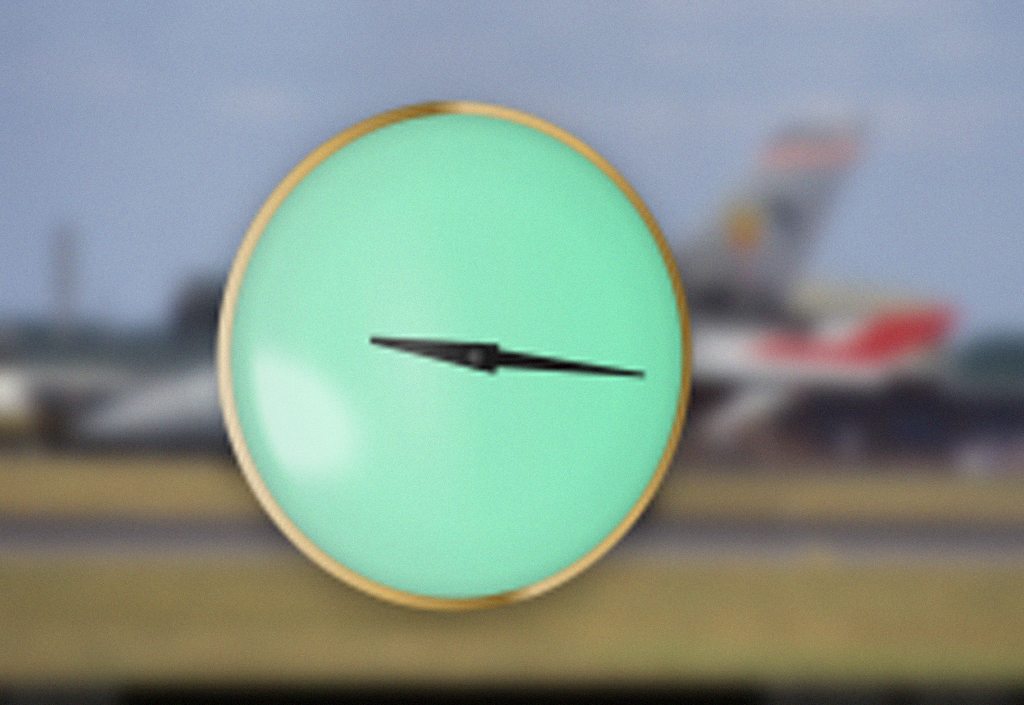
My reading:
h=9 m=16
